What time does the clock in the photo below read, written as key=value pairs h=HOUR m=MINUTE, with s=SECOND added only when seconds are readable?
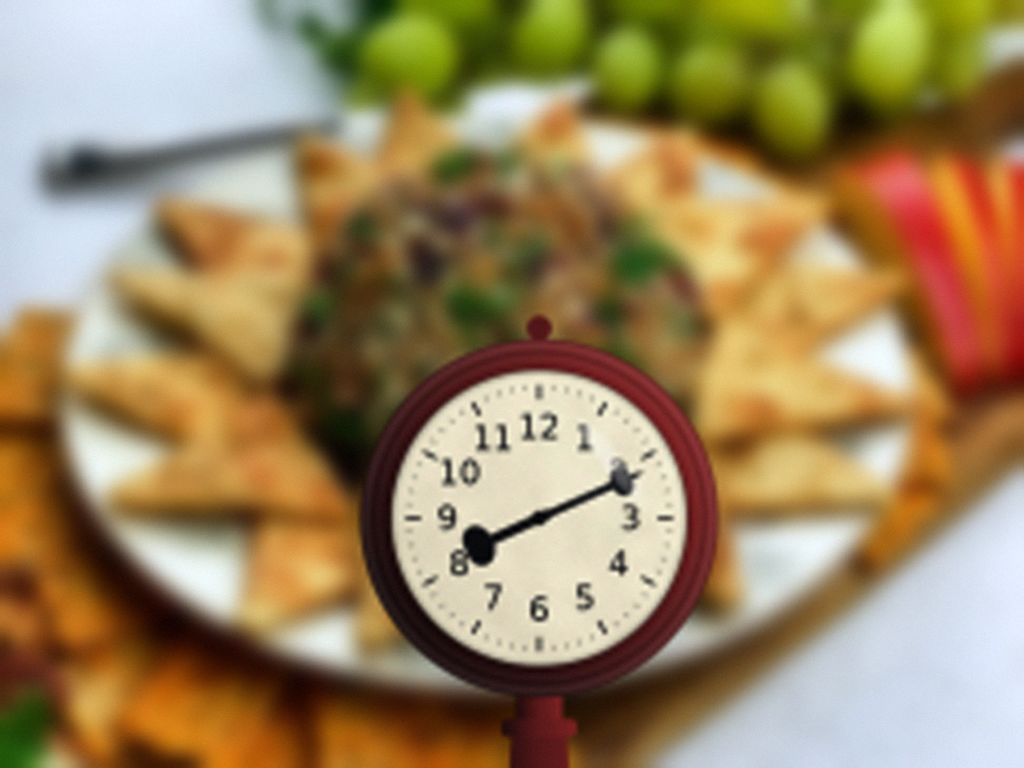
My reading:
h=8 m=11
